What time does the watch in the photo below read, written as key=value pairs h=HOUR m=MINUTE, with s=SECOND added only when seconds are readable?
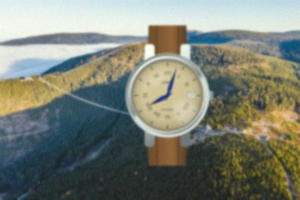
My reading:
h=8 m=3
